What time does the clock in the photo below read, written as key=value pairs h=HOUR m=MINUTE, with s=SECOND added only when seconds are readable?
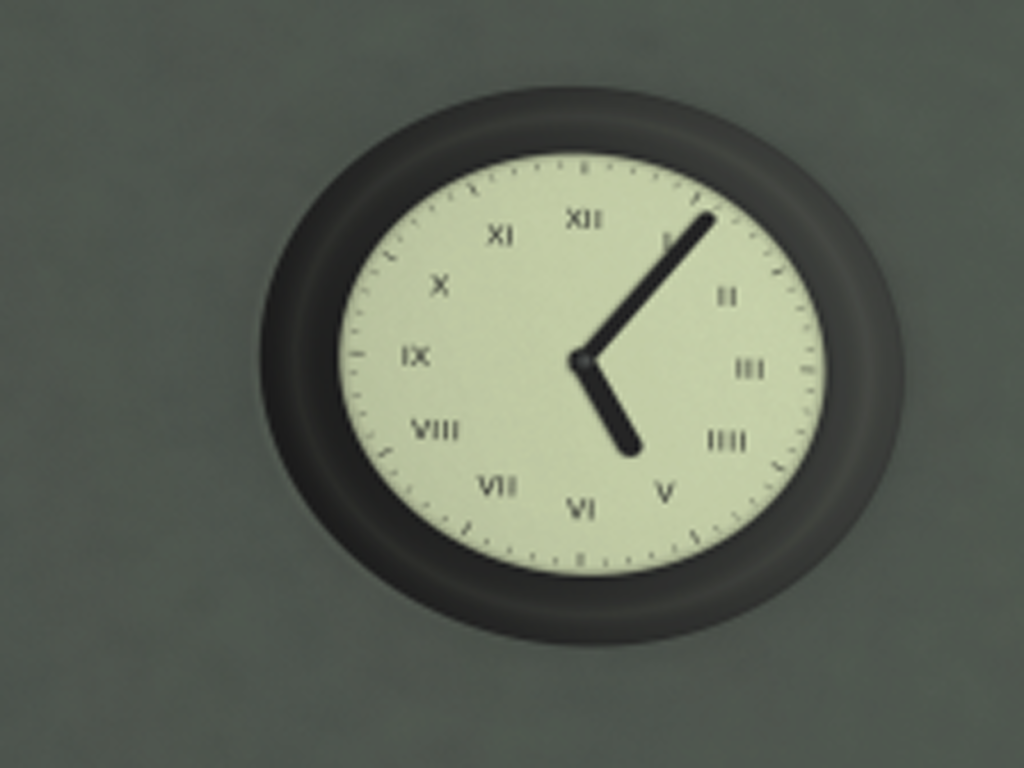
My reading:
h=5 m=6
